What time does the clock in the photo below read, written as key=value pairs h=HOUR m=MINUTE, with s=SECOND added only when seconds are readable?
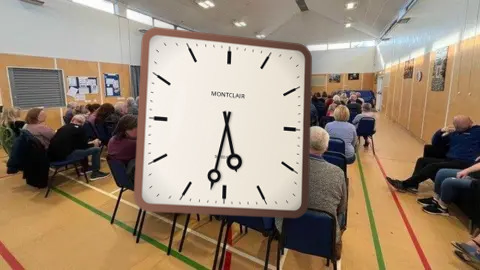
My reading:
h=5 m=32
